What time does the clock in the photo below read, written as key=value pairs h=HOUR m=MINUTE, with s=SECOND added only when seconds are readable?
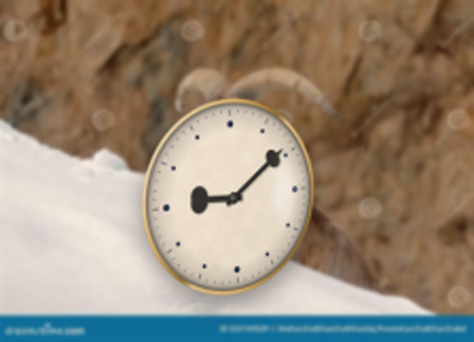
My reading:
h=9 m=9
